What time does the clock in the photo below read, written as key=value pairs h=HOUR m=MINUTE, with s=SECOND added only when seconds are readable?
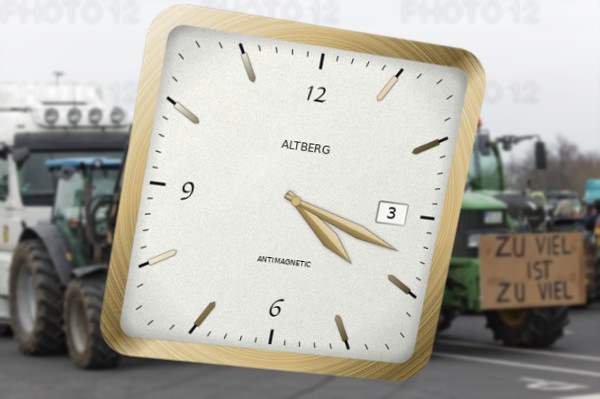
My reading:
h=4 m=18
